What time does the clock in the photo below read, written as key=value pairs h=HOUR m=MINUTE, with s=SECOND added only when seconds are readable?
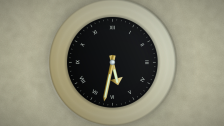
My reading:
h=5 m=32
